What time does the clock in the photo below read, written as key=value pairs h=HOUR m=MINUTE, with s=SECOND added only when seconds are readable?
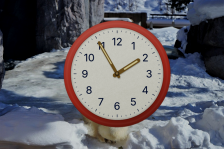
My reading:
h=1 m=55
